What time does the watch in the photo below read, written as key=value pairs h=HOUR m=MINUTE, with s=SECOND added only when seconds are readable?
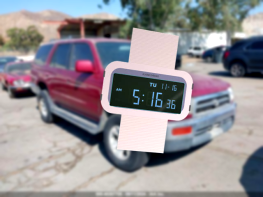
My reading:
h=5 m=16 s=36
